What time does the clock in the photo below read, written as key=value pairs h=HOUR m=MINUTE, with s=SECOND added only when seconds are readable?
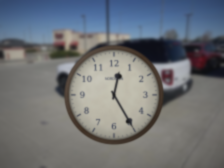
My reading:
h=12 m=25
